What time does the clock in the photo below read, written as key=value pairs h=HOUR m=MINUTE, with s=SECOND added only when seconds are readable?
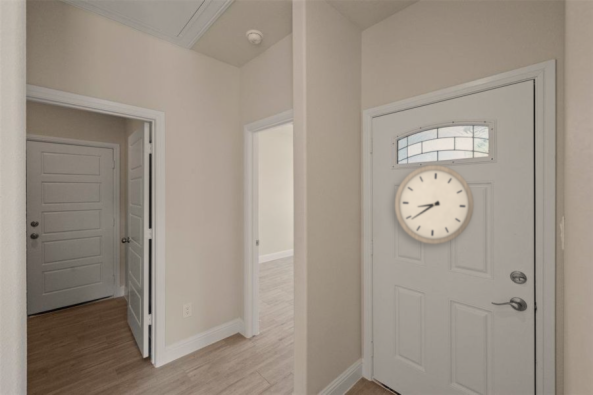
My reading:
h=8 m=39
